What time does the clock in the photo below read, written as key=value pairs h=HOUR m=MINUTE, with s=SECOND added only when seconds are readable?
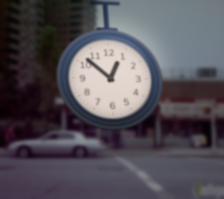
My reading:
h=12 m=52
